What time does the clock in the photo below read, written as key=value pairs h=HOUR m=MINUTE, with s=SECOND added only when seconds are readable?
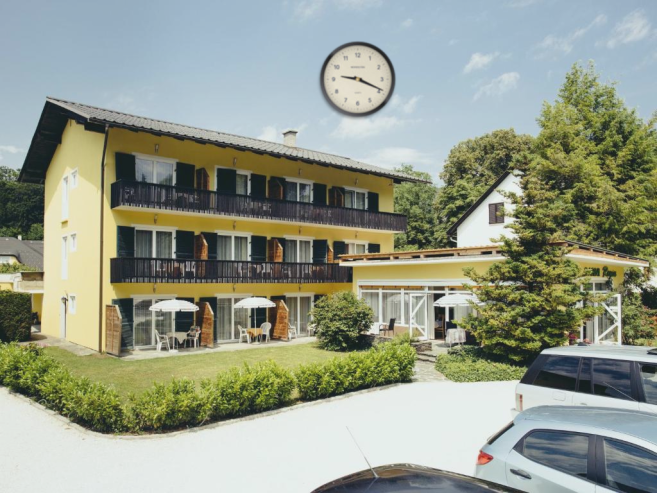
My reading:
h=9 m=19
